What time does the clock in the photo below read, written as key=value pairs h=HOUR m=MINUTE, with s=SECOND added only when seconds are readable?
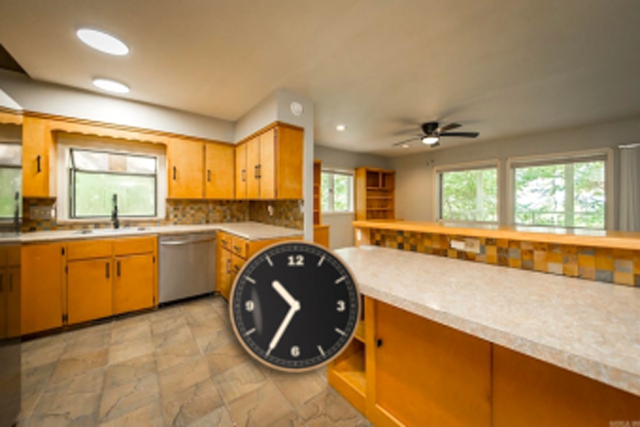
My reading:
h=10 m=35
